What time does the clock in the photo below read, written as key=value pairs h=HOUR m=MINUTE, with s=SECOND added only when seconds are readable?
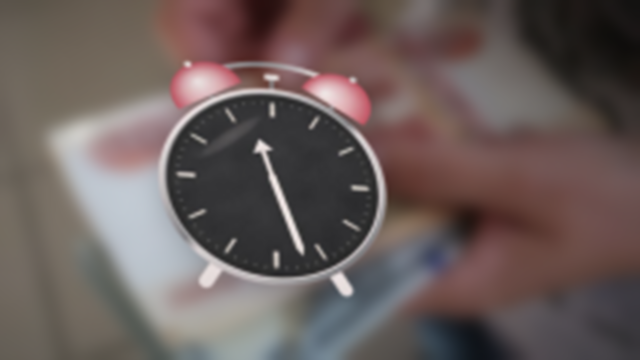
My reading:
h=11 m=27
